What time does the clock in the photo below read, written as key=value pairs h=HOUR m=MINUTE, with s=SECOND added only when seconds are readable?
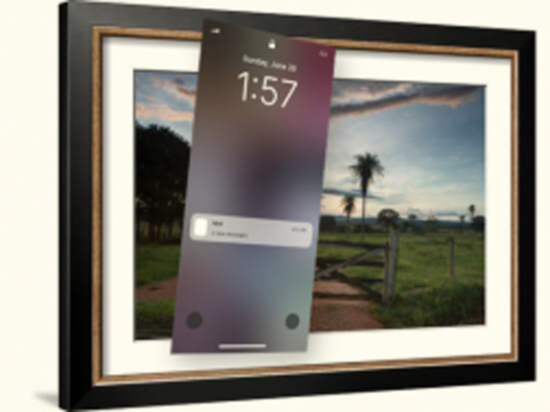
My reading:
h=1 m=57
